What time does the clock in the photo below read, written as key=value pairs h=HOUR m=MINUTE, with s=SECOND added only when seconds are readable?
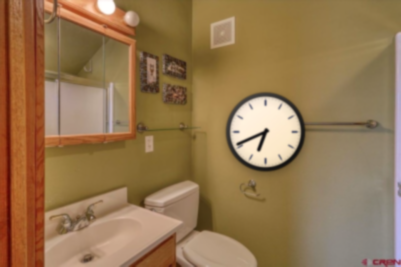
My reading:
h=6 m=41
